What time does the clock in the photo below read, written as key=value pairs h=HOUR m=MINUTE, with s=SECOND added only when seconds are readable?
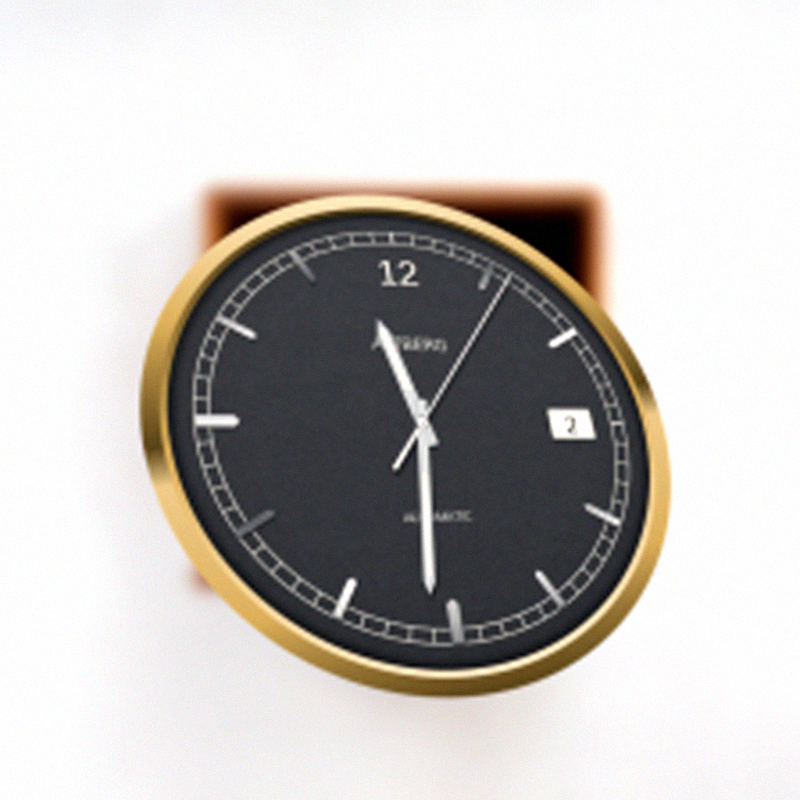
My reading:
h=11 m=31 s=6
